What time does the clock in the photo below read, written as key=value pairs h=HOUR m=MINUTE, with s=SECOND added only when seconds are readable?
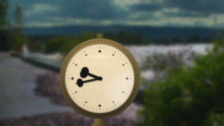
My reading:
h=9 m=43
